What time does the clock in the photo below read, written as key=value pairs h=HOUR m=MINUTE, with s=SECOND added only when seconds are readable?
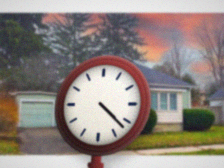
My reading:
h=4 m=22
